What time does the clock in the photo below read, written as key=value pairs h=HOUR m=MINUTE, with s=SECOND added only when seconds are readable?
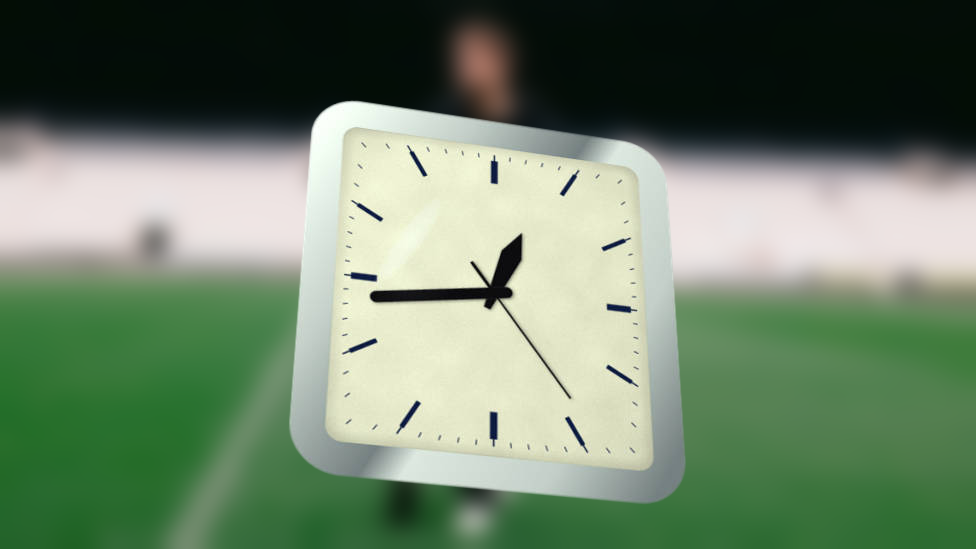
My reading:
h=12 m=43 s=24
